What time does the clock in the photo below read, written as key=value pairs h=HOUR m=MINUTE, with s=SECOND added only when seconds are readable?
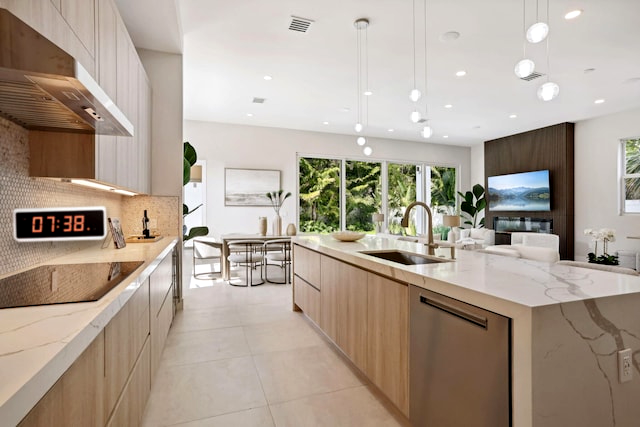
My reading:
h=7 m=38
